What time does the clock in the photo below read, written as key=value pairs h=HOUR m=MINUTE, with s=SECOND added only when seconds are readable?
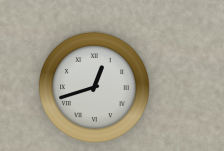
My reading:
h=12 m=42
